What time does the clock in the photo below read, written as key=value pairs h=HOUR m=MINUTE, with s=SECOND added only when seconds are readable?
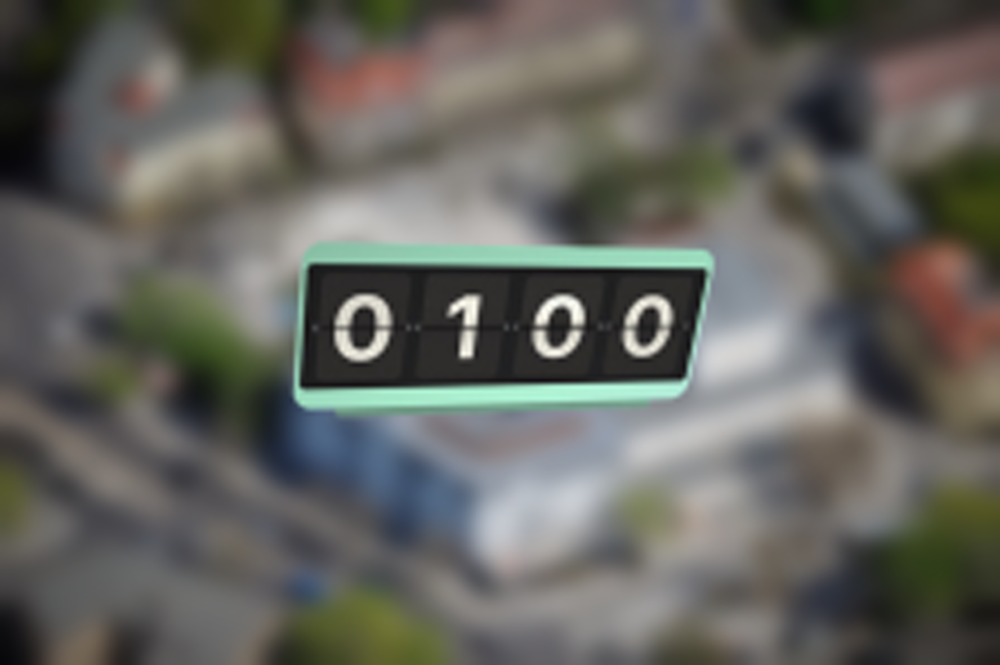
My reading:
h=1 m=0
